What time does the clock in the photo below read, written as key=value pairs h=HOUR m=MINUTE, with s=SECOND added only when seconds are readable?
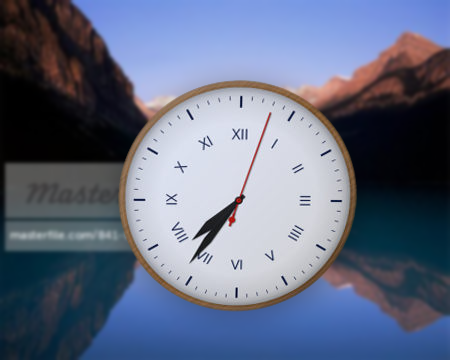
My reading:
h=7 m=36 s=3
